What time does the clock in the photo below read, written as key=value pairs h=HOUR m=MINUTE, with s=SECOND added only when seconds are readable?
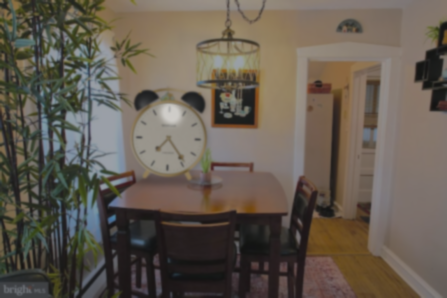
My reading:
h=7 m=24
